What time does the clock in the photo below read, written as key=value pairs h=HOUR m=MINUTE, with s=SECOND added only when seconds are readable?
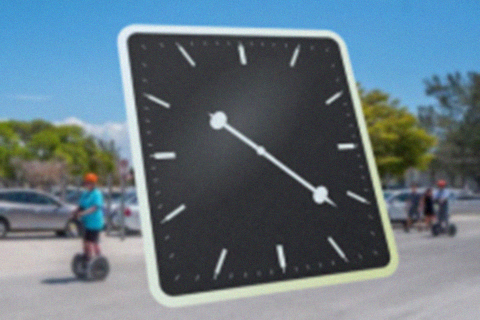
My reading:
h=10 m=22
